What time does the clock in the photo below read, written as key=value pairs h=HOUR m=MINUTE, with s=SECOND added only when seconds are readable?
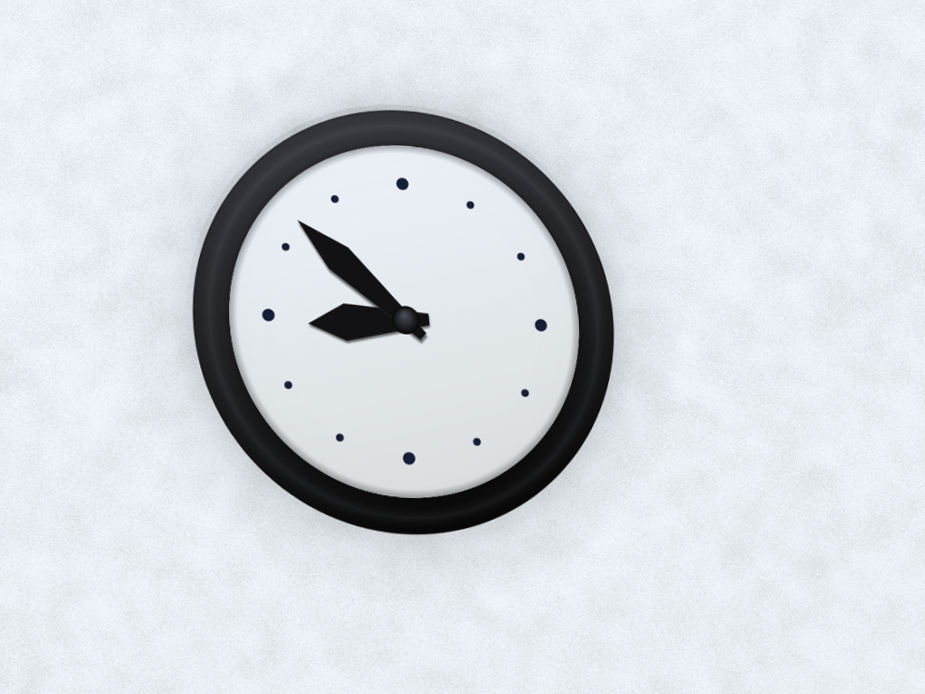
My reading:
h=8 m=52
